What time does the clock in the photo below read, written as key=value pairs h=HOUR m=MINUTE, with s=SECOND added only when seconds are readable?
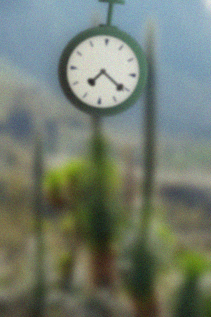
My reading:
h=7 m=21
